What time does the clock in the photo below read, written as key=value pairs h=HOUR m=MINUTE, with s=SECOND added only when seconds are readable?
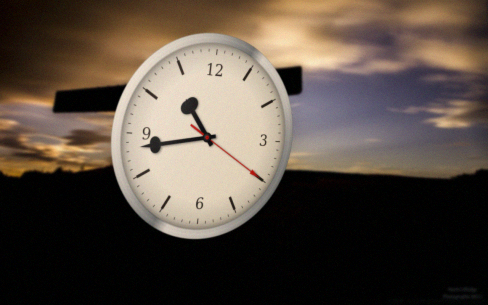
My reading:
h=10 m=43 s=20
